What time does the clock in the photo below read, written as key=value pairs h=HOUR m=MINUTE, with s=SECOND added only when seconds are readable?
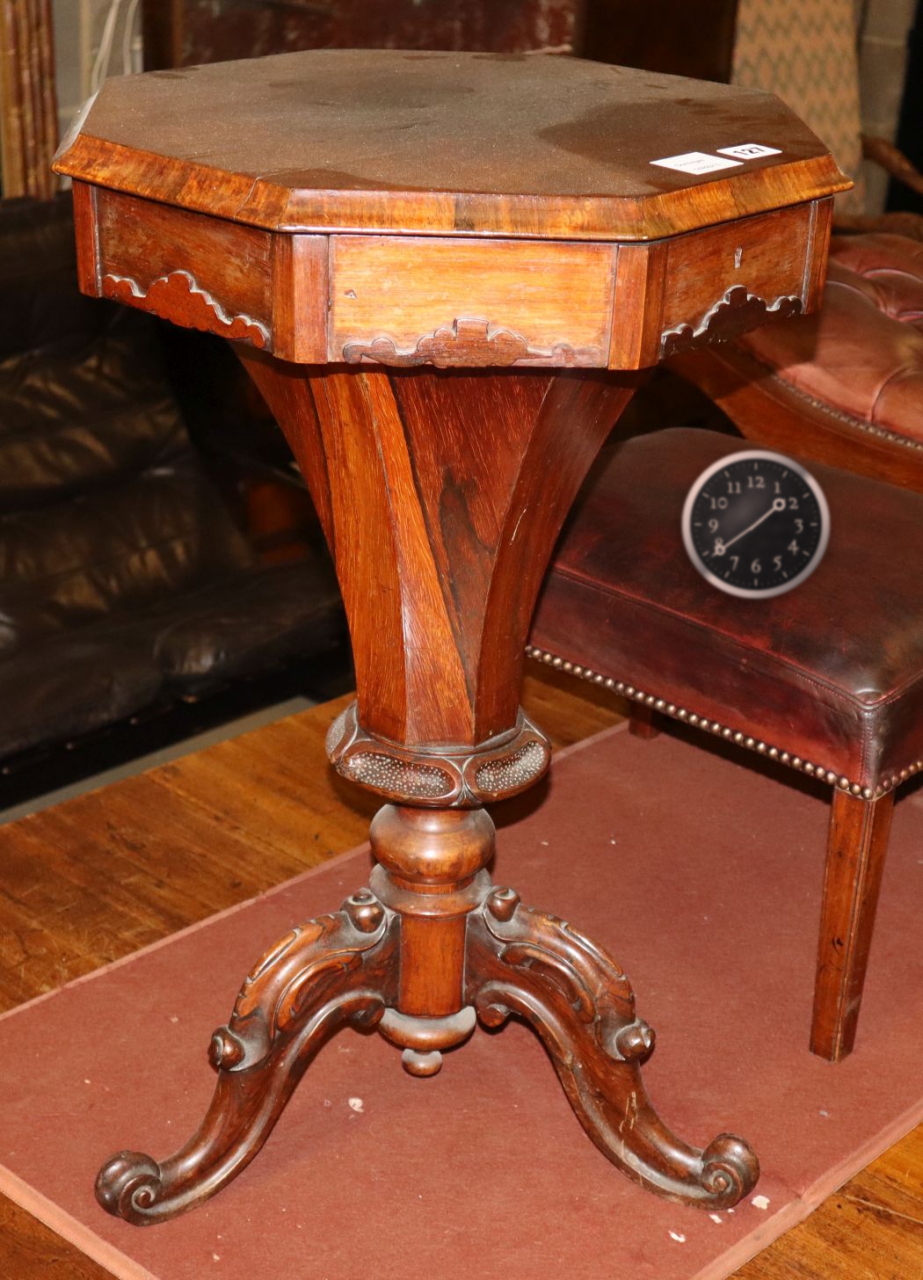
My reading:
h=1 m=39
